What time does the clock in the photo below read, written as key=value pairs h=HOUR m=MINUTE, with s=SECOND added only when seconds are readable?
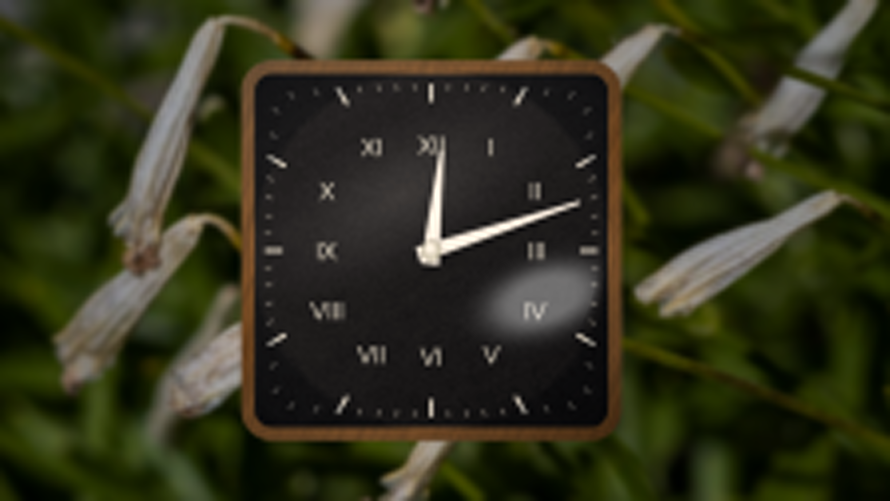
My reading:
h=12 m=12
